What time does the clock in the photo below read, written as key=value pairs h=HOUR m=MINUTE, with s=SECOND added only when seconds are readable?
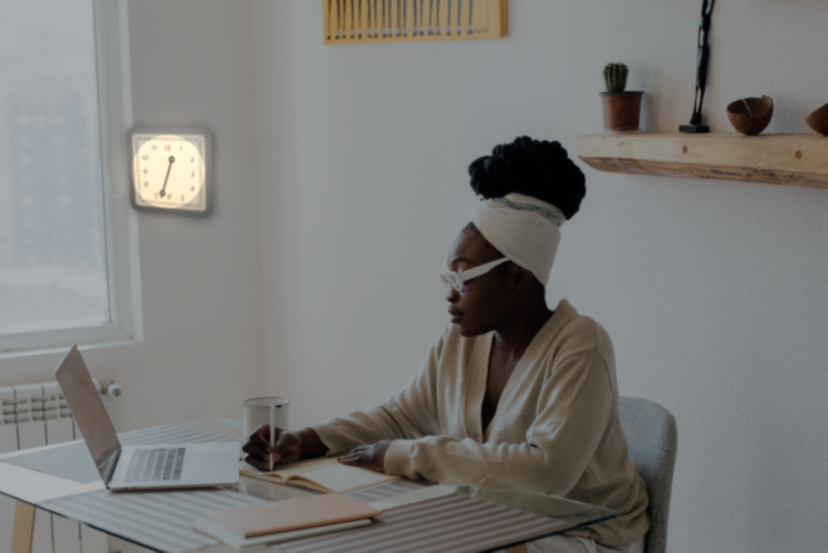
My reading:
h=12 m=33
